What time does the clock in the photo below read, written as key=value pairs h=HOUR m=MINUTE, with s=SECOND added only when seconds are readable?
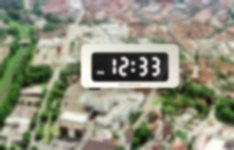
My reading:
h=12 m=33
